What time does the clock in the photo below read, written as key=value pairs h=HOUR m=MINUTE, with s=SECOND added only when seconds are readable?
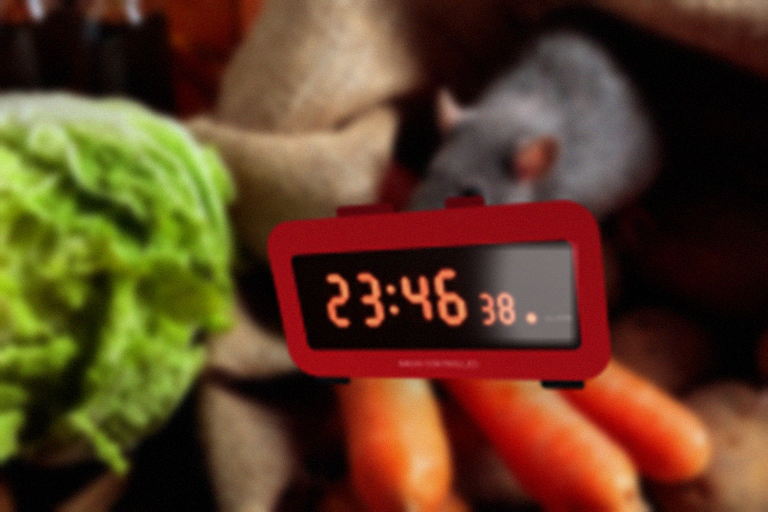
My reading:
h=23 m=46 s=38
